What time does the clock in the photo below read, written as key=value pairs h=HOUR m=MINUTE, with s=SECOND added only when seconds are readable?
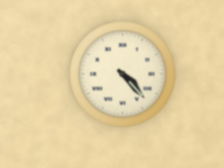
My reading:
h=4 m=23
